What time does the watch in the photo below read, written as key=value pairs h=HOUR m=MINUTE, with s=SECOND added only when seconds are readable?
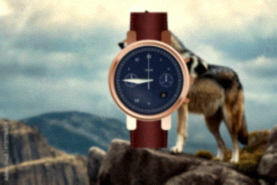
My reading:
h=8 m=45
